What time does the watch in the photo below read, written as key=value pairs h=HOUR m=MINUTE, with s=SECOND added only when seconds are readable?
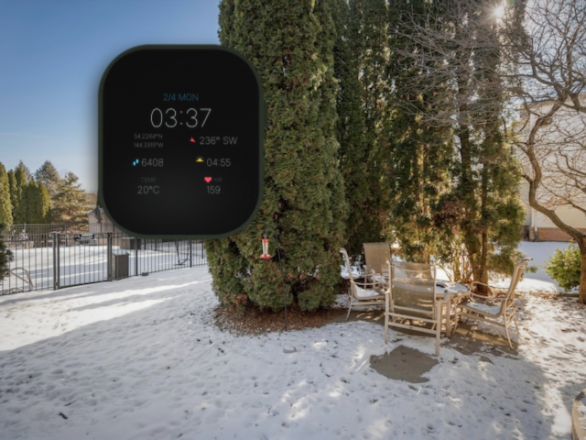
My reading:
h=3 m=37
